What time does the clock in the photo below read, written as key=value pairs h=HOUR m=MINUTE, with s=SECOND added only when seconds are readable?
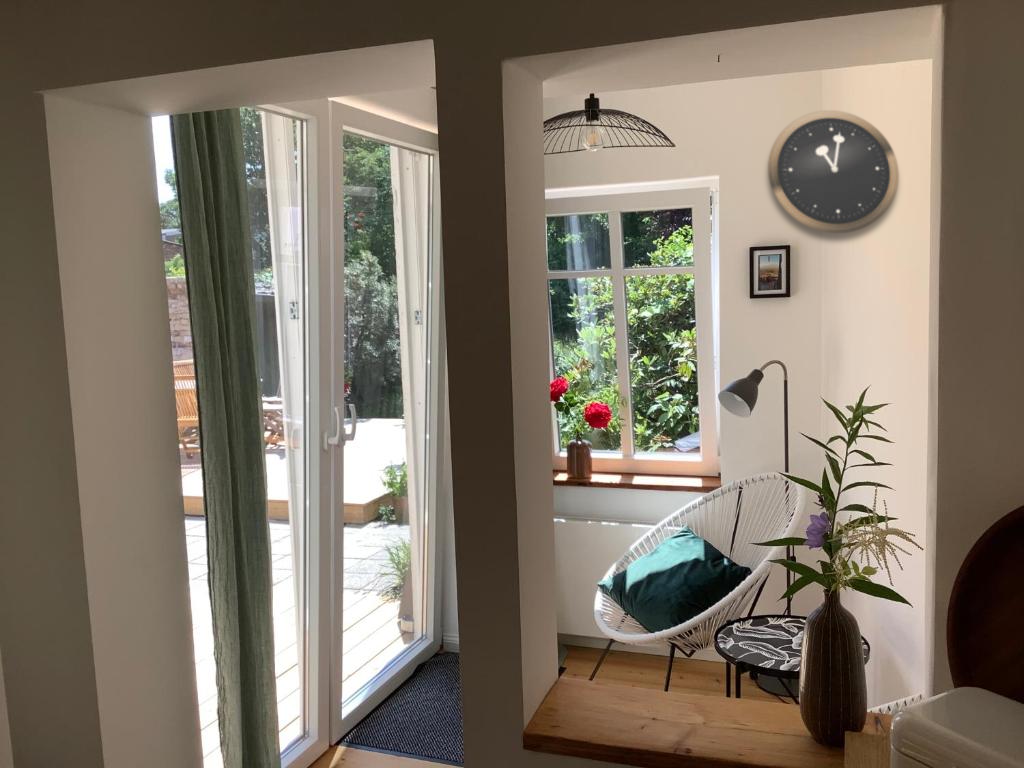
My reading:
h=11 m=2
